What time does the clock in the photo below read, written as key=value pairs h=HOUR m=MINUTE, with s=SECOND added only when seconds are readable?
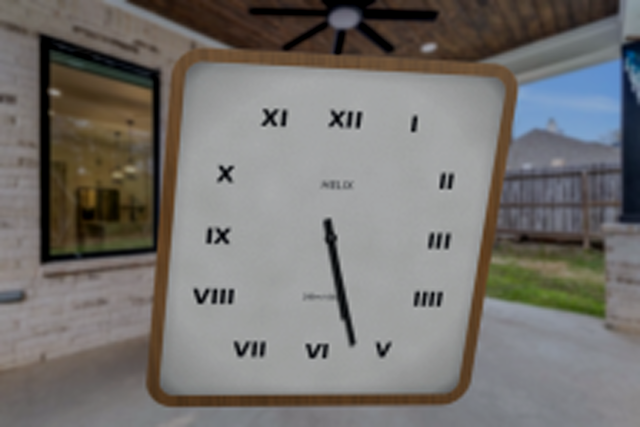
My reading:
h=5 m=27
